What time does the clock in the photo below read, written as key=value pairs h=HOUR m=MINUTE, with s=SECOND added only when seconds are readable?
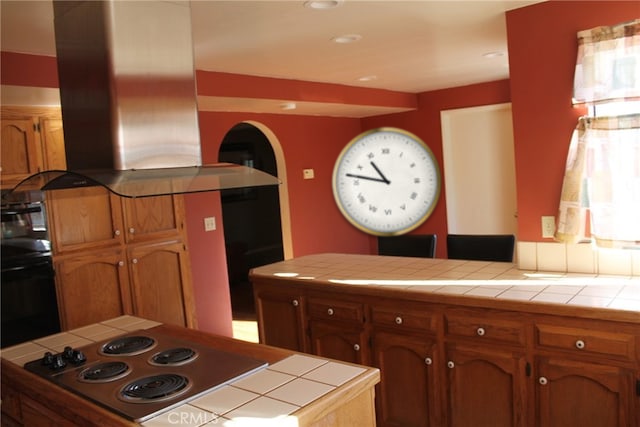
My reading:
h=10 m=47
